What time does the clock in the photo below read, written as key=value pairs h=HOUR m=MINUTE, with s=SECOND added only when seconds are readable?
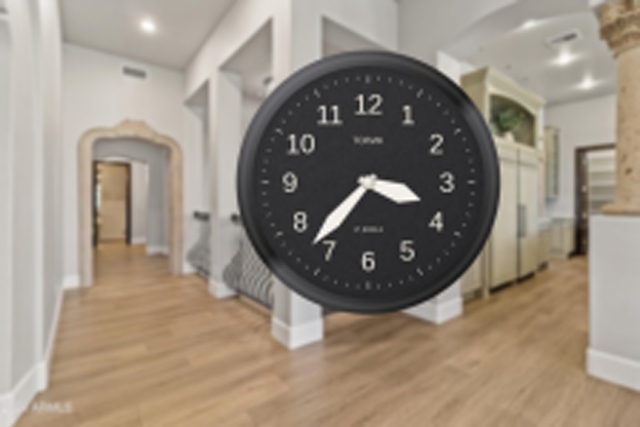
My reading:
h=3 m=37
